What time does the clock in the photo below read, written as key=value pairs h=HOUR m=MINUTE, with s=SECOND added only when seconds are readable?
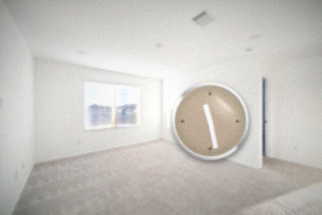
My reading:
h=11 m=28
